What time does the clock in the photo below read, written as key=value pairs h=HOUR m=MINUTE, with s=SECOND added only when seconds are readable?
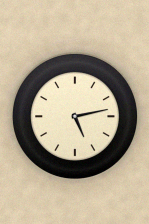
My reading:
h=5 m=13
